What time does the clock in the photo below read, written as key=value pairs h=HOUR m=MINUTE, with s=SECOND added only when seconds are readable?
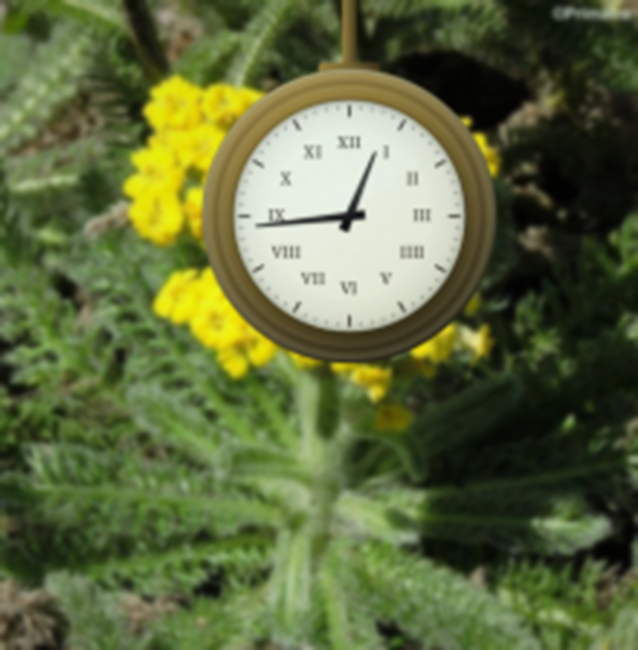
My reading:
h=12 m=44
